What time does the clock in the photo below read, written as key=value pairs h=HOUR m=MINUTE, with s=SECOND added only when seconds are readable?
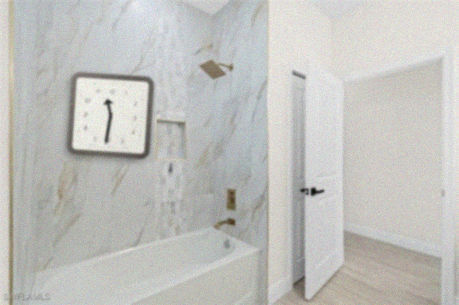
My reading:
h=11 m=31
